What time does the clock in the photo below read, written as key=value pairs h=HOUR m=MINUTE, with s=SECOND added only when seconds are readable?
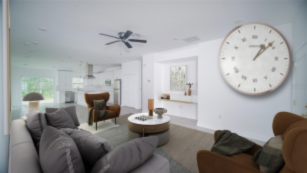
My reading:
h=1 m=8
